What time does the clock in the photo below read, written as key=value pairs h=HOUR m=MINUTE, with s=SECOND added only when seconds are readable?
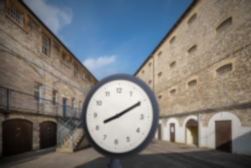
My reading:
h=8 m=10
